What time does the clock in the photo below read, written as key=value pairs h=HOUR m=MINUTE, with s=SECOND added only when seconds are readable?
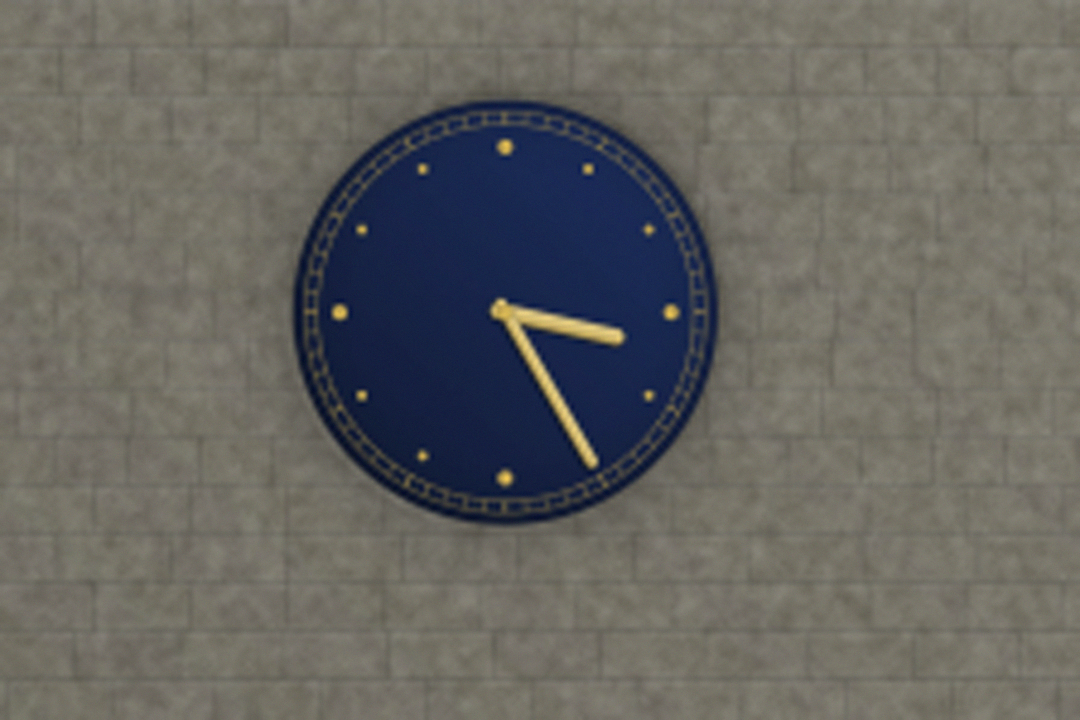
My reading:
h=3 m=25
